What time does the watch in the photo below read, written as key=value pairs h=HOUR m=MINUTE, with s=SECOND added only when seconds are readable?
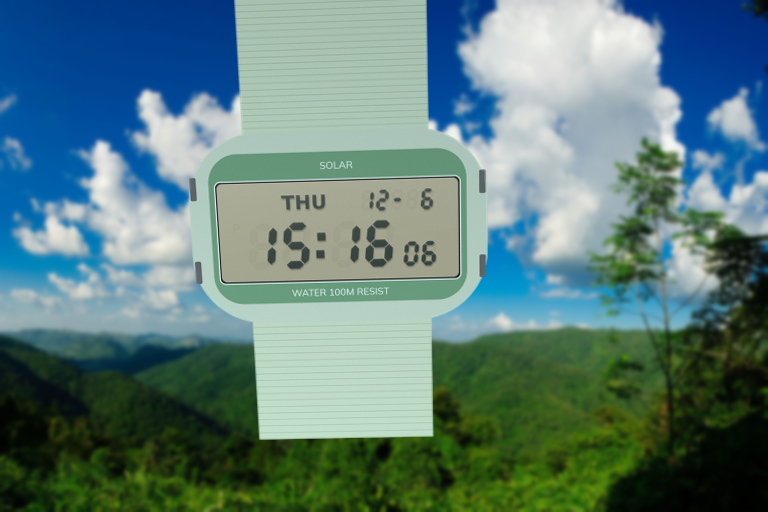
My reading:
h=15 m=16 s=6
